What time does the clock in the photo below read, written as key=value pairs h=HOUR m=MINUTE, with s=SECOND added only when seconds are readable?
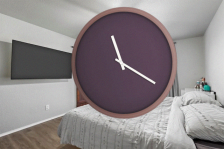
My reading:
h=11 m=20
